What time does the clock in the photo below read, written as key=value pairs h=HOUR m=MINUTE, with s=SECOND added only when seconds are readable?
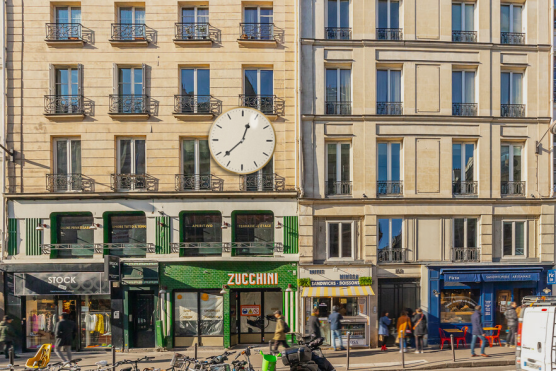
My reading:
h=12 m=38
